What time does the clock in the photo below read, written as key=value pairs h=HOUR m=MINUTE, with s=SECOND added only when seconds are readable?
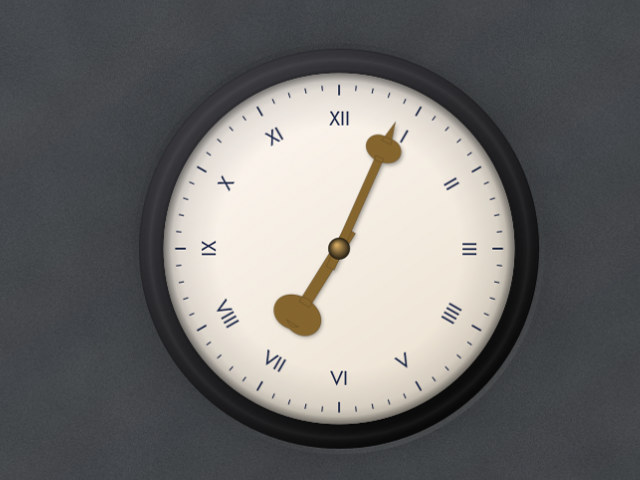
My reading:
h=7 m=4
